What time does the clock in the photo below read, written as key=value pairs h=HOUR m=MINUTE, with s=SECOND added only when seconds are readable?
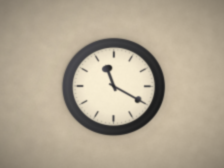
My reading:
h=11 m=20
